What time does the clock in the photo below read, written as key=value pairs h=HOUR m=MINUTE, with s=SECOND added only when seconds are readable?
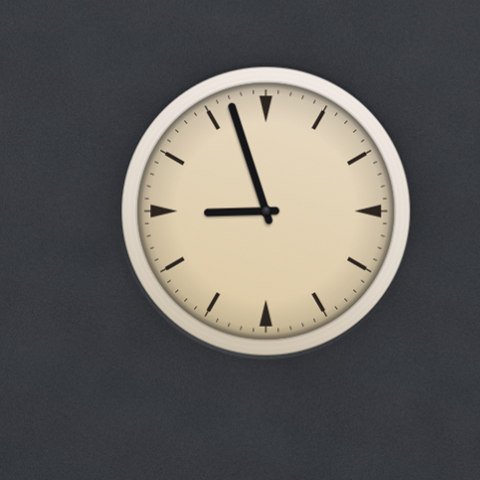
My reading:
h=8 m=57
